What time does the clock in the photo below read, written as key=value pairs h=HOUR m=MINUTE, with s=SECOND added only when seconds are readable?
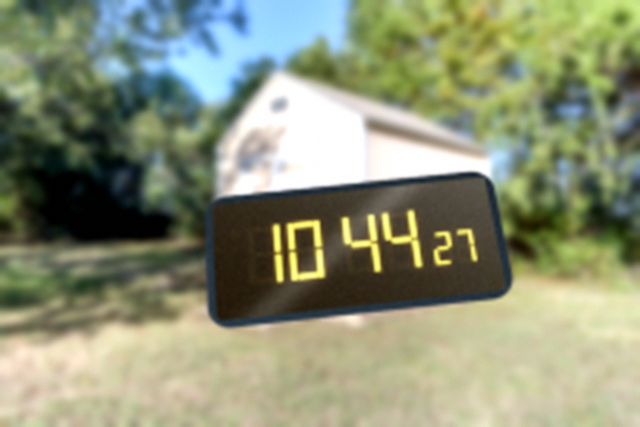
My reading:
h=10 m=44 s=27
